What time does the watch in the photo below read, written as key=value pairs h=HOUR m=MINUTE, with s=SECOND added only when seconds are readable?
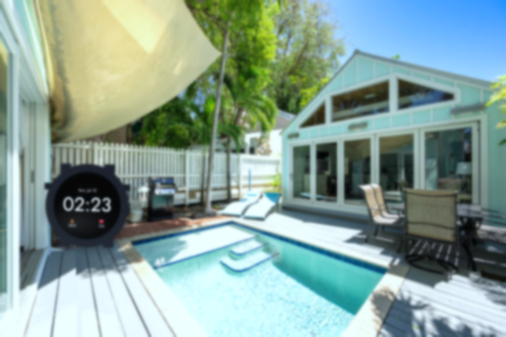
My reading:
h=2 m=23
